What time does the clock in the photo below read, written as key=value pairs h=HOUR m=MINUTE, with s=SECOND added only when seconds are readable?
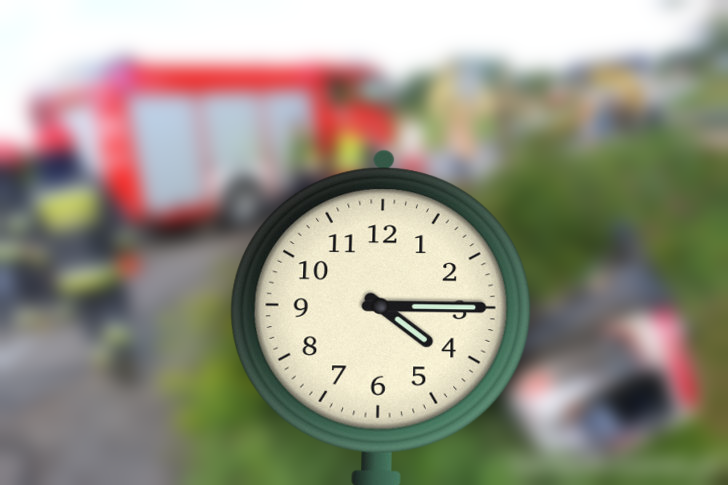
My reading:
h=4 m=15
